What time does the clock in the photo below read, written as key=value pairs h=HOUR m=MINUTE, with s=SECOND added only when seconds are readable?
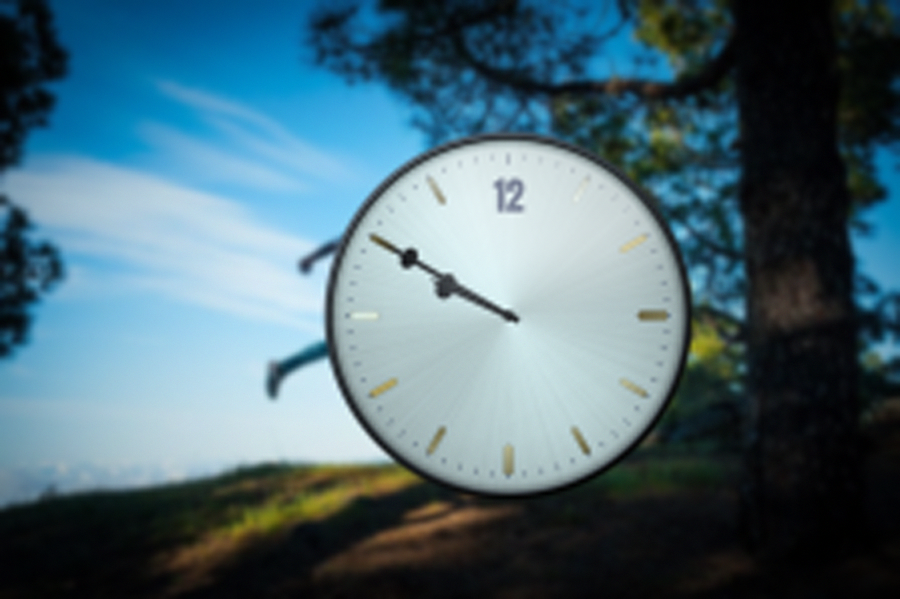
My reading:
h=9 m=50
